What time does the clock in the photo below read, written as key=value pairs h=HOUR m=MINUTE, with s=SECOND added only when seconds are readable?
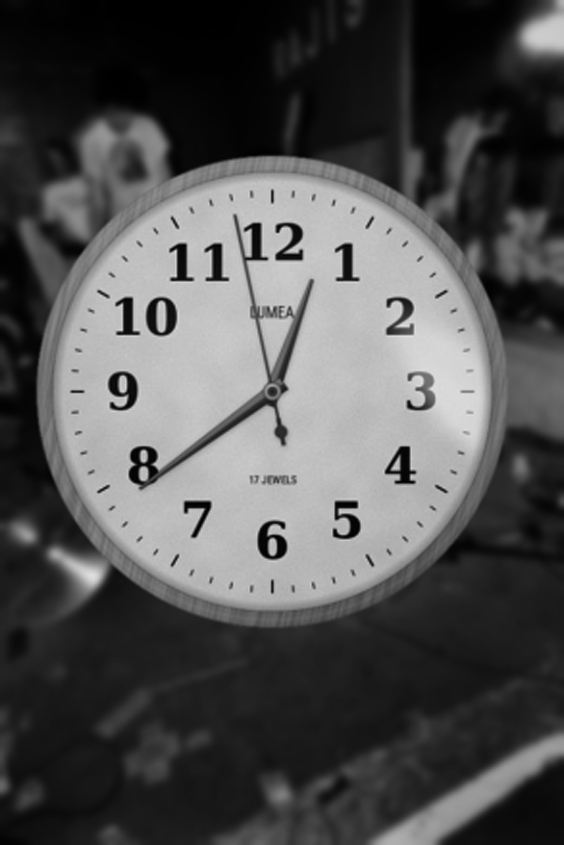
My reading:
h=12 m=38 s=58
